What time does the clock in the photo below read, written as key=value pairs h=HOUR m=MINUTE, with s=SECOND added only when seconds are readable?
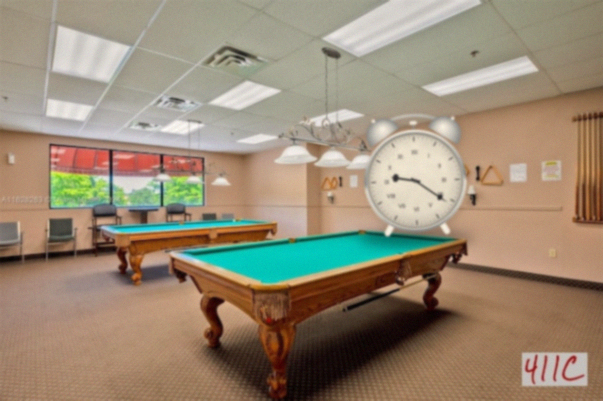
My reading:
h=9 m=21
